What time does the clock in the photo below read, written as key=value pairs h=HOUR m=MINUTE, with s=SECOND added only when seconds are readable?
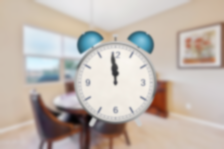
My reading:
h=11 m=59
